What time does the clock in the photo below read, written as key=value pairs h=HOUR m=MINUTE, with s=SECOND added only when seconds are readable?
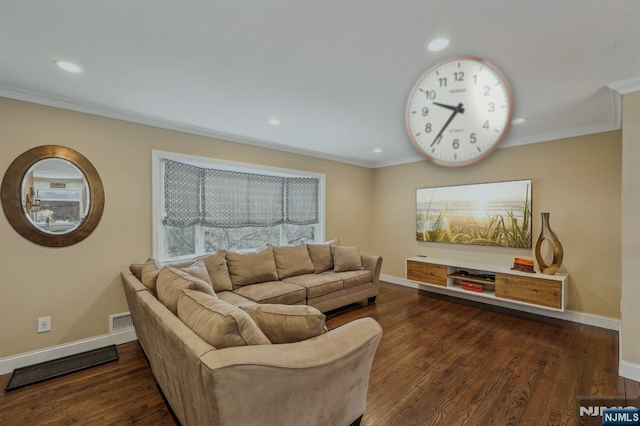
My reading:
h=9 m=36
